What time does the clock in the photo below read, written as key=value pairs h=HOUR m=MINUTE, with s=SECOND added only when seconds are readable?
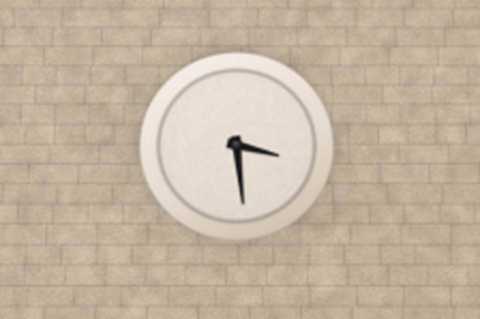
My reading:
h=3 m=29
